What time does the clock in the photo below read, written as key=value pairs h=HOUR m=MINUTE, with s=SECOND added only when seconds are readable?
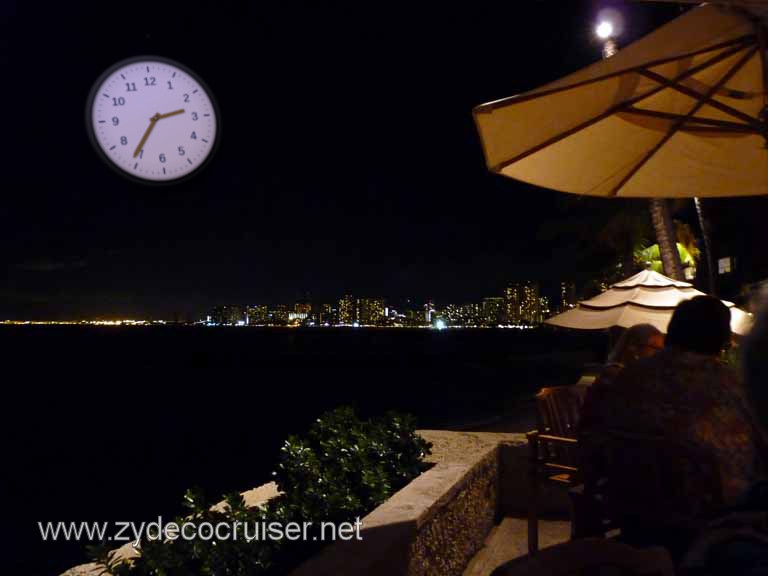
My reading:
h=2 m=36
